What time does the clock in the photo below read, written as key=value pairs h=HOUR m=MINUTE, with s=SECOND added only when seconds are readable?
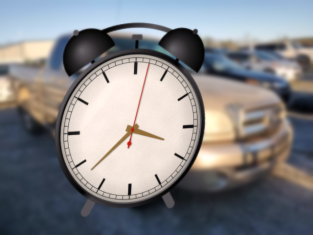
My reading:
h=3 m=38 s=2
